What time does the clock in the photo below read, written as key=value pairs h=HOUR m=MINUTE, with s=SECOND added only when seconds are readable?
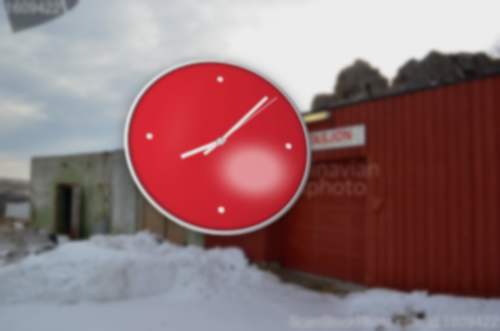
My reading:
h=8 m=7 s=8
